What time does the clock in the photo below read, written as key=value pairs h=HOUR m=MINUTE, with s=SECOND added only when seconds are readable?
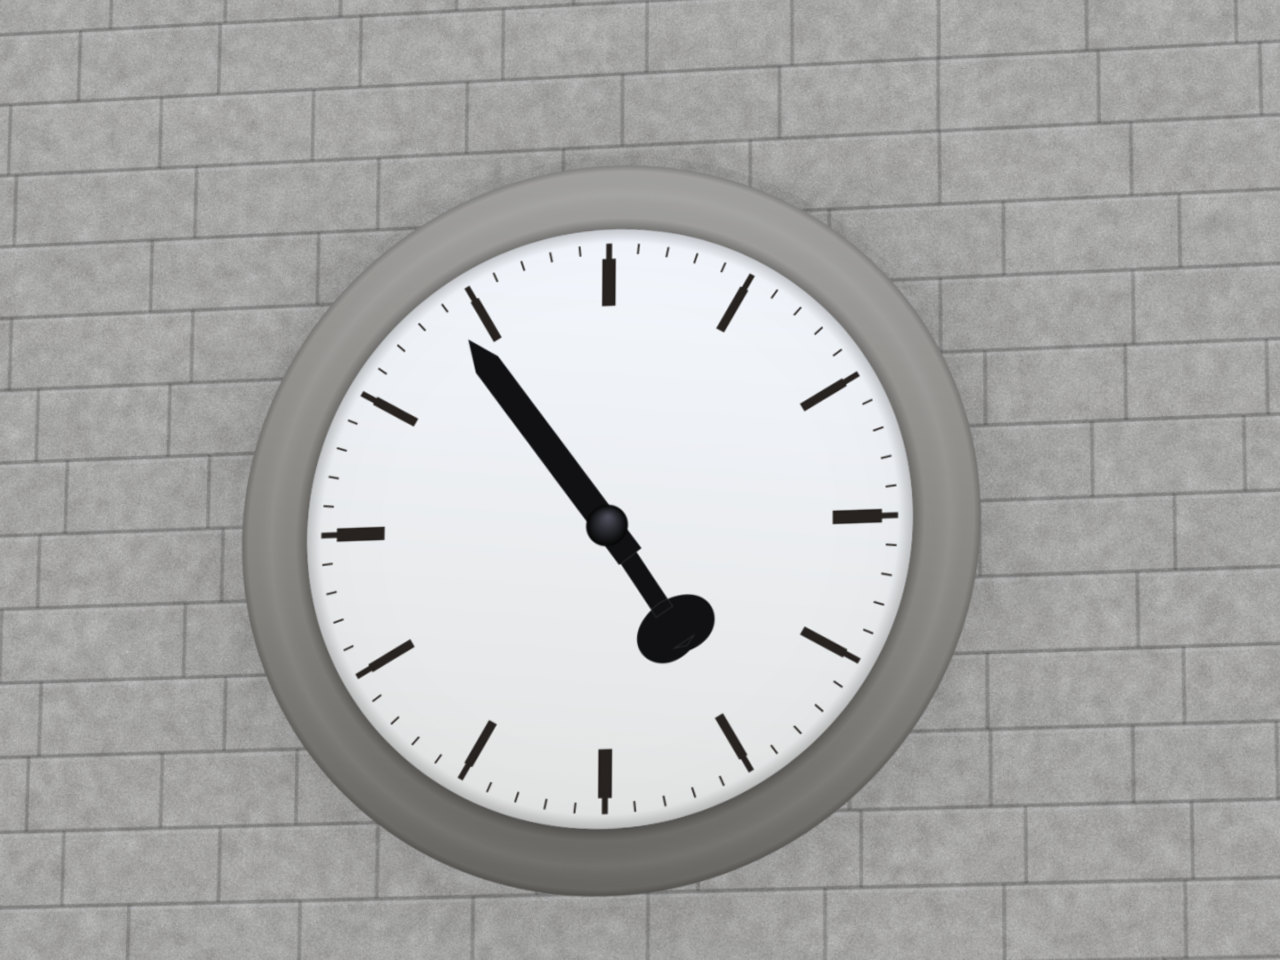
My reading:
h=4 m=54
